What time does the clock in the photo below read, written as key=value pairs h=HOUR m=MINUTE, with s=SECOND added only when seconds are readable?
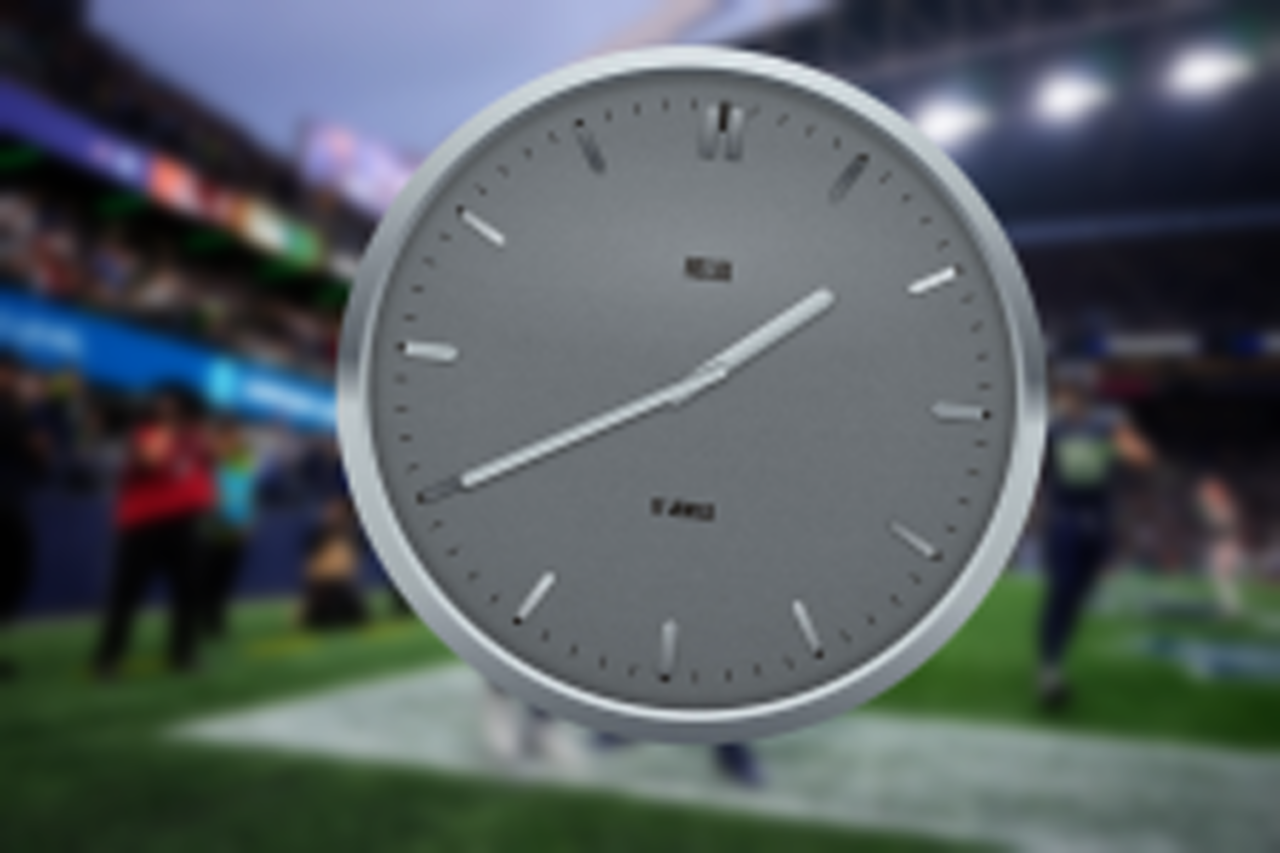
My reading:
h=1 m=40
